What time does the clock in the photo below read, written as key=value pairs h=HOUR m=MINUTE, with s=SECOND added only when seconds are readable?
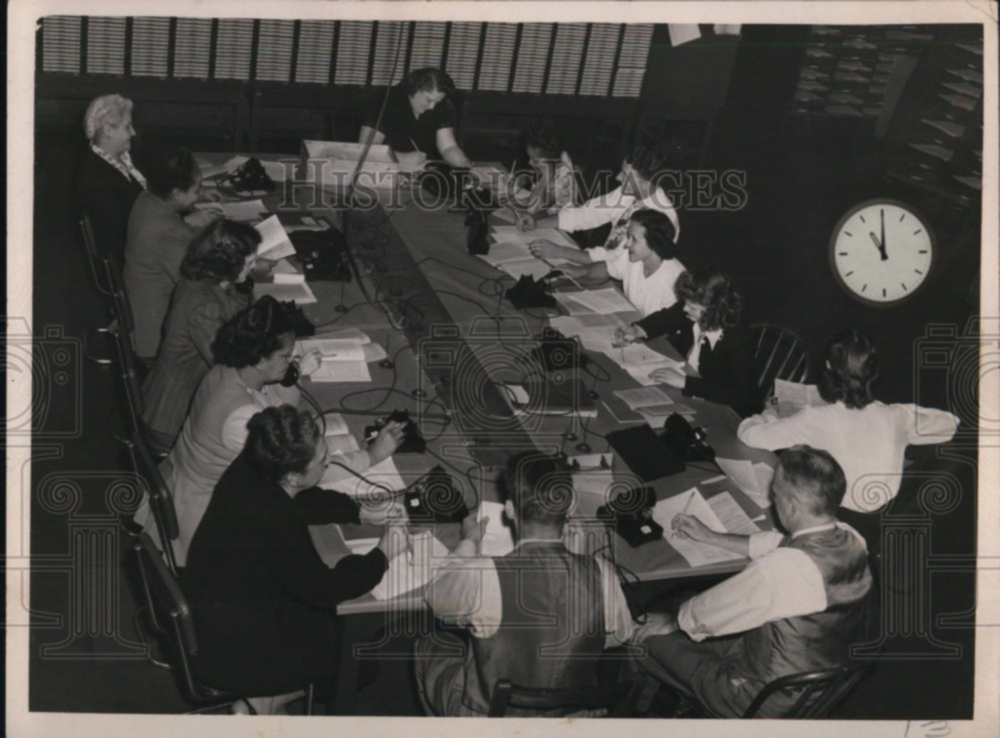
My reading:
h=11 m=0
